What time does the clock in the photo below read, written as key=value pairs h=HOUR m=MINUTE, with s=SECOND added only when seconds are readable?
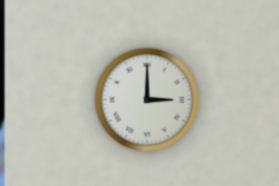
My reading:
h=3 m=0
